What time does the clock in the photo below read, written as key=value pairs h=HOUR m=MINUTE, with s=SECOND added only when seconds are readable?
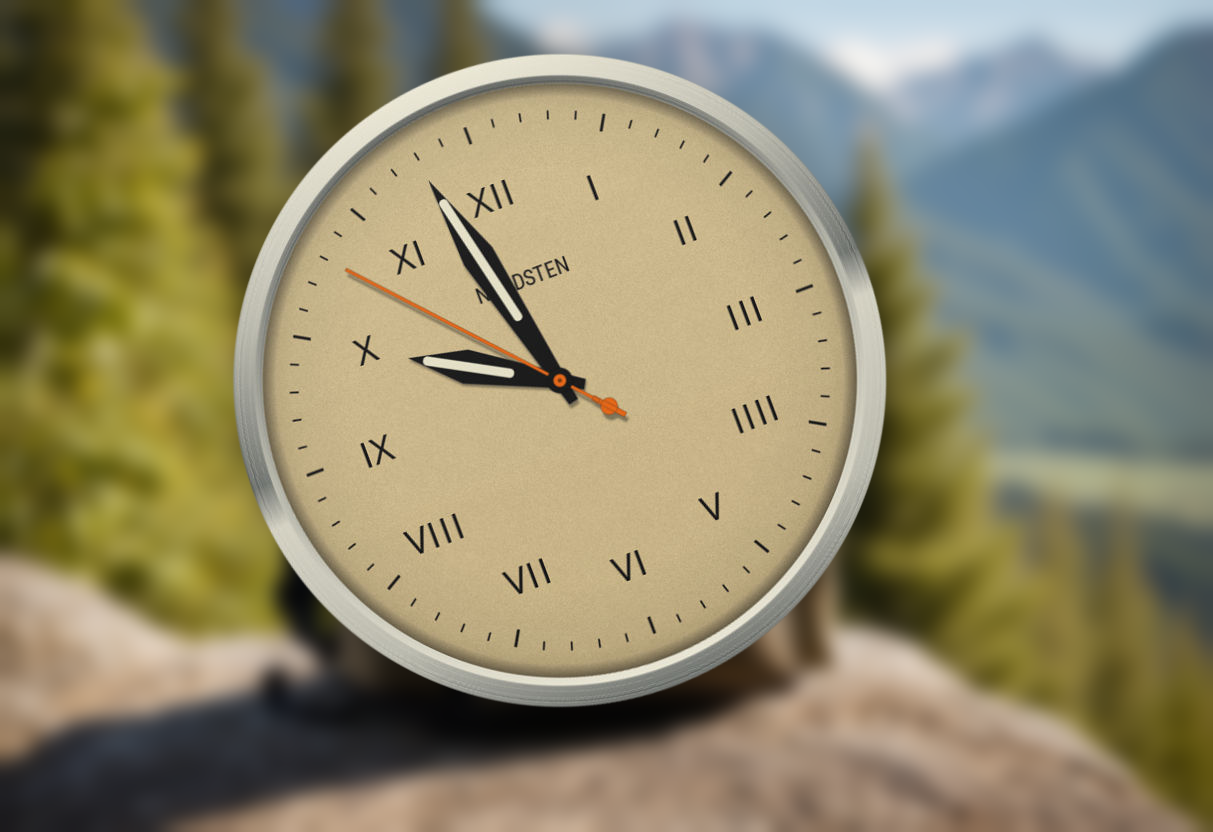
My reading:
h=9 m=57 s=53
